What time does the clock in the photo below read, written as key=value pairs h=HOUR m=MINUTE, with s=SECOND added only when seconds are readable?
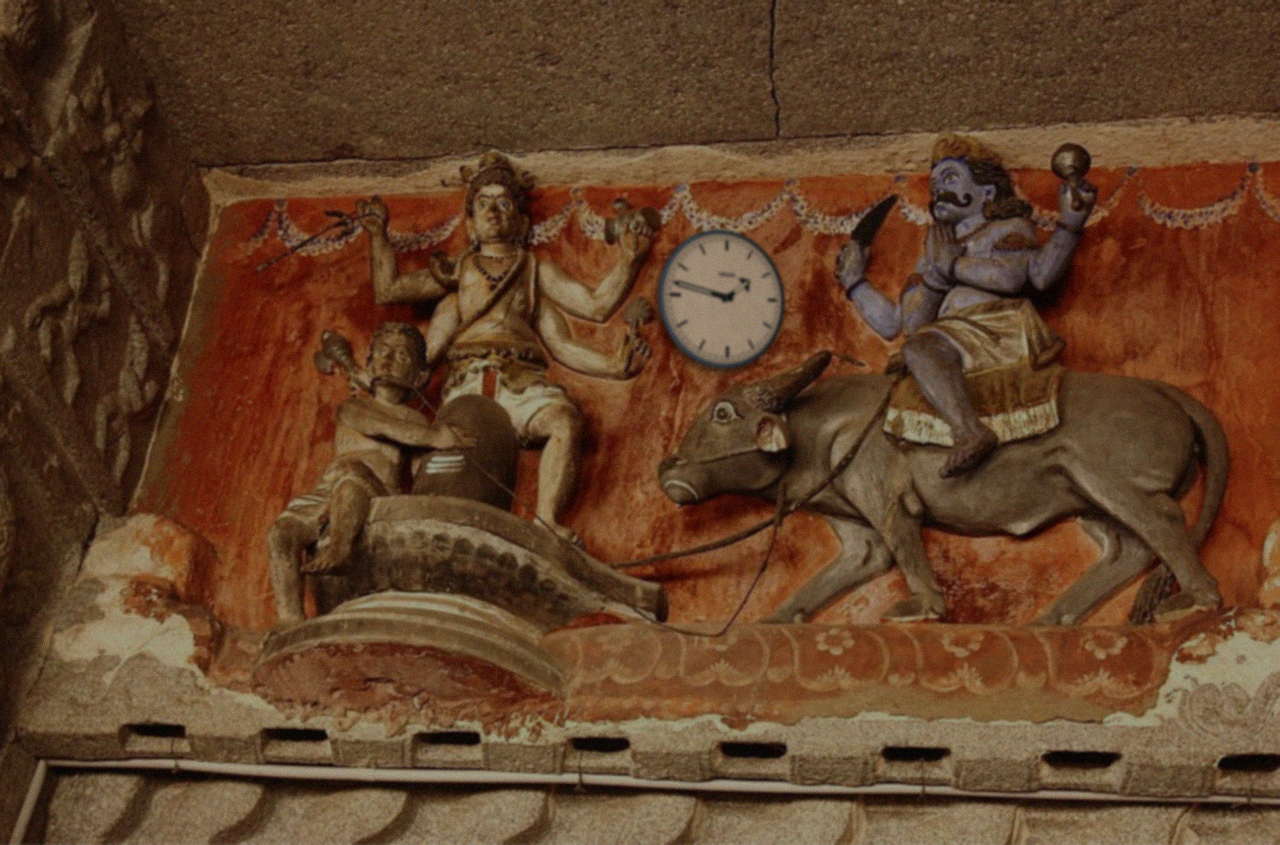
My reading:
h=1 m=47
